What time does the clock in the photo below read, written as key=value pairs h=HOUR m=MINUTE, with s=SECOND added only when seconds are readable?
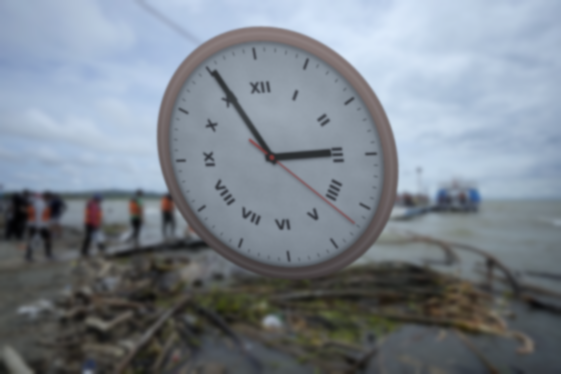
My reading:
h=2 m=55 s=22
